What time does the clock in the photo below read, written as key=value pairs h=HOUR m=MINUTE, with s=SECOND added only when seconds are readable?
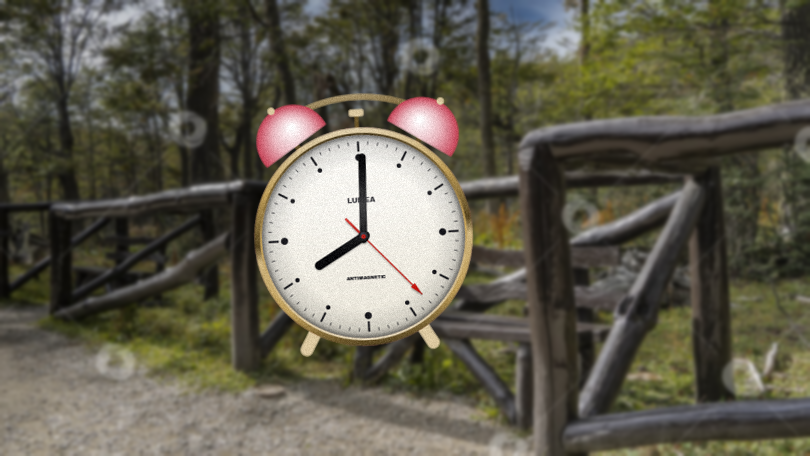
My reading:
h=8 m=0 s=23
